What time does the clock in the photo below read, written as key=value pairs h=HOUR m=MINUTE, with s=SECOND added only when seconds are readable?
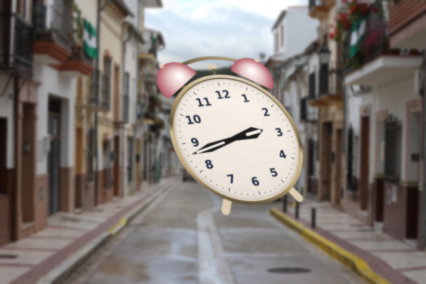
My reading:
h=2 m=43
